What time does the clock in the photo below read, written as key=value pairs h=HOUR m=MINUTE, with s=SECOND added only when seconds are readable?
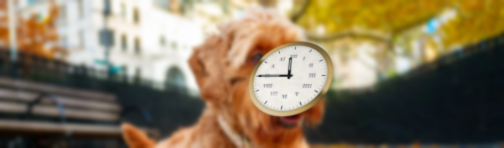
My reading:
h=11 m=45
